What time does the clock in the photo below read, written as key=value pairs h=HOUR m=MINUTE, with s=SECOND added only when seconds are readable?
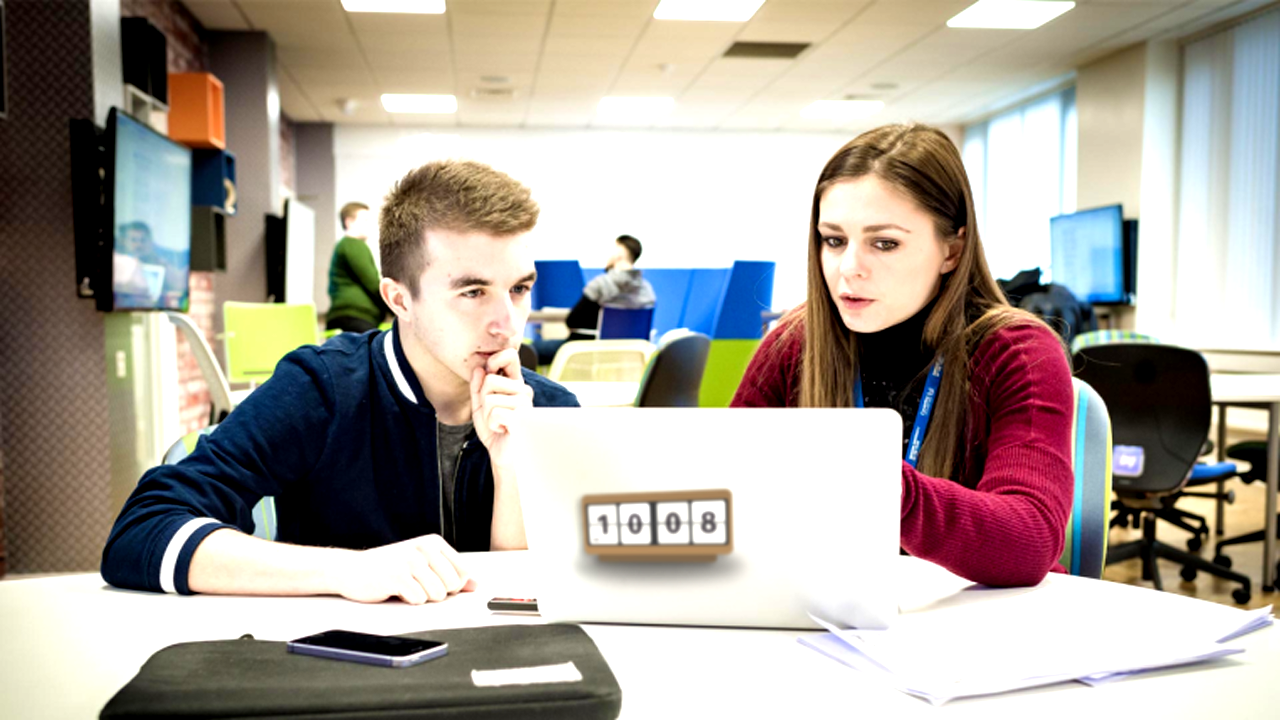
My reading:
h=10 m=8
